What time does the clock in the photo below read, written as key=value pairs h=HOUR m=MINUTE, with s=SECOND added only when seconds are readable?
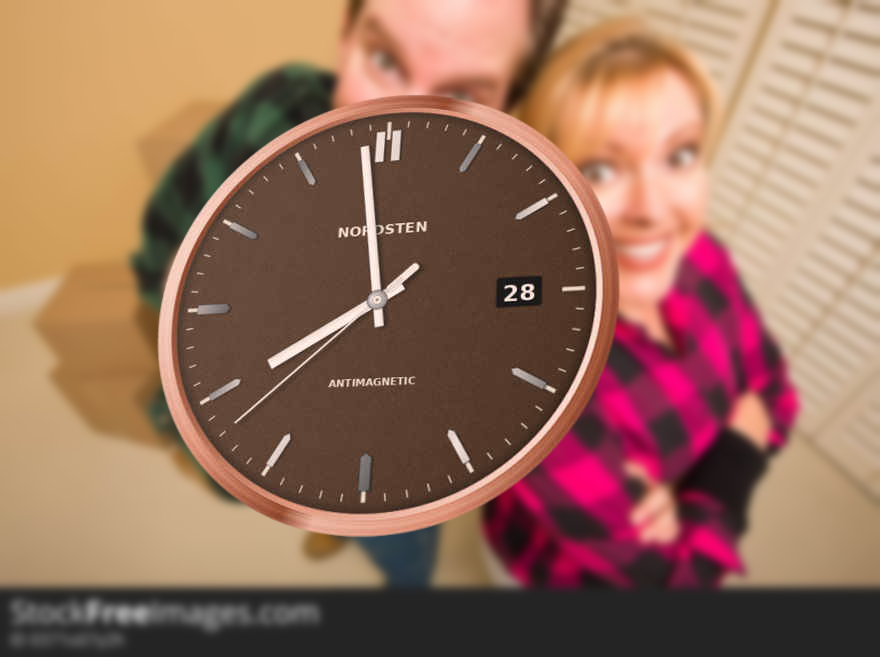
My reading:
h=7 m=58 s=38
